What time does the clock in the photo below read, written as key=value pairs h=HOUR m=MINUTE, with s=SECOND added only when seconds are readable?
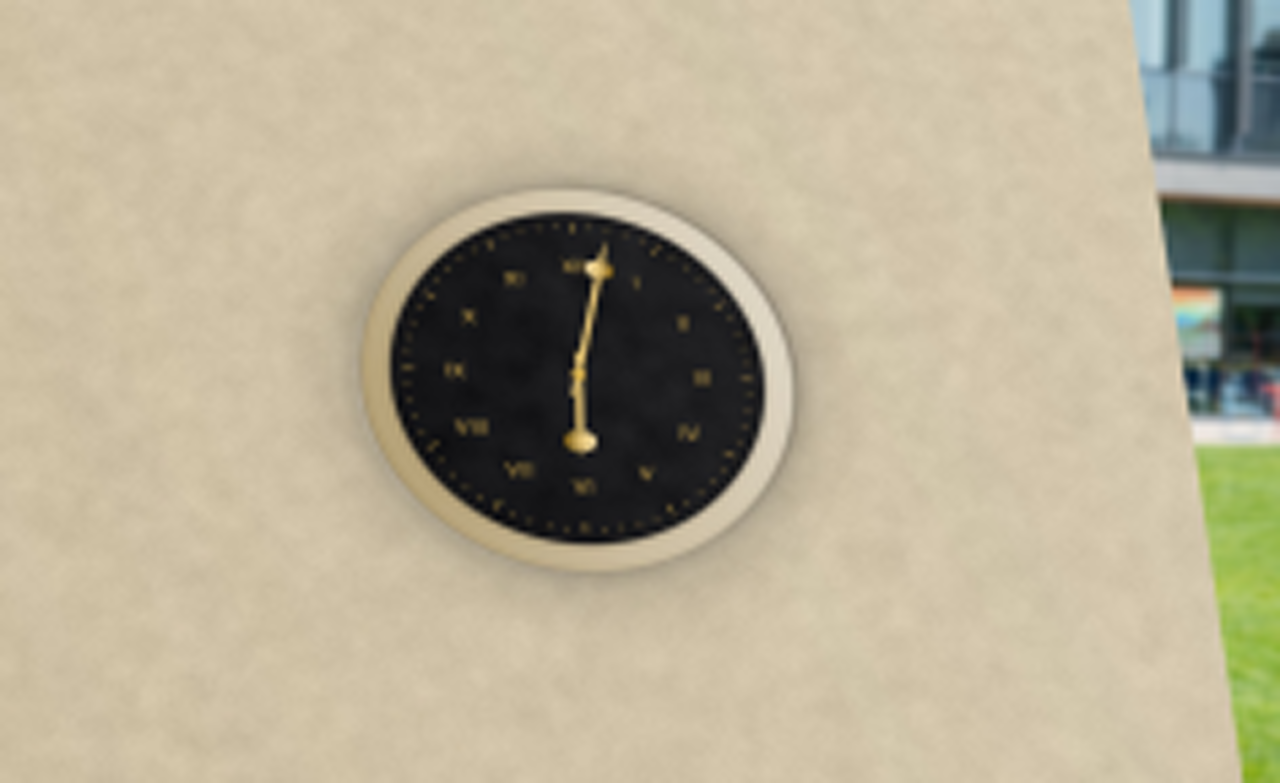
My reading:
h=6 m=2
